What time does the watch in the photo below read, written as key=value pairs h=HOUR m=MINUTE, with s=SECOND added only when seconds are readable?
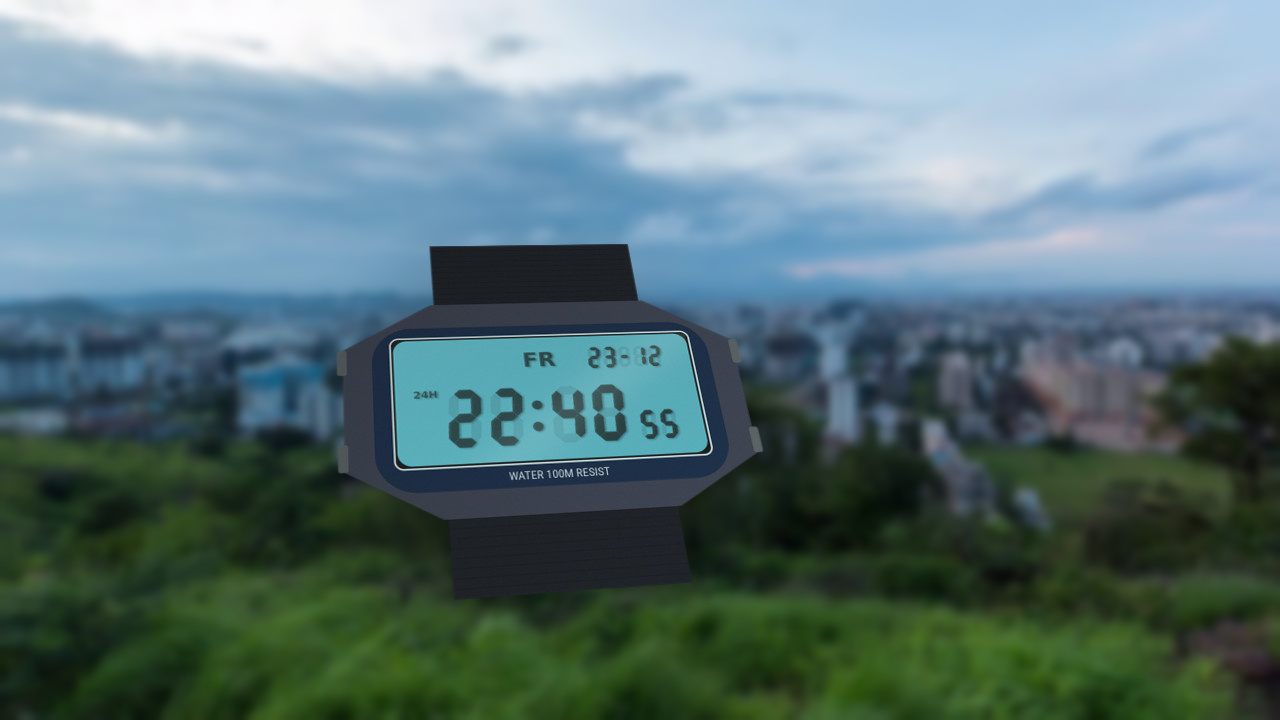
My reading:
h=22 m=40 s=55
